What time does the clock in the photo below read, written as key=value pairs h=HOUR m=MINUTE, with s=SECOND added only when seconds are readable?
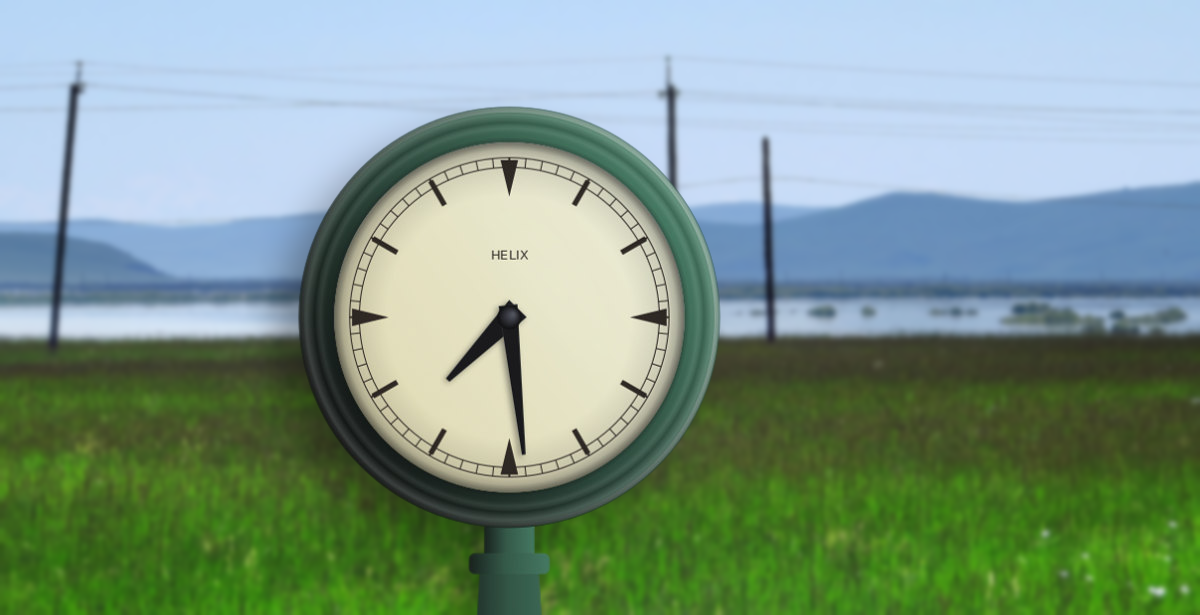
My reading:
h=7 m=29
